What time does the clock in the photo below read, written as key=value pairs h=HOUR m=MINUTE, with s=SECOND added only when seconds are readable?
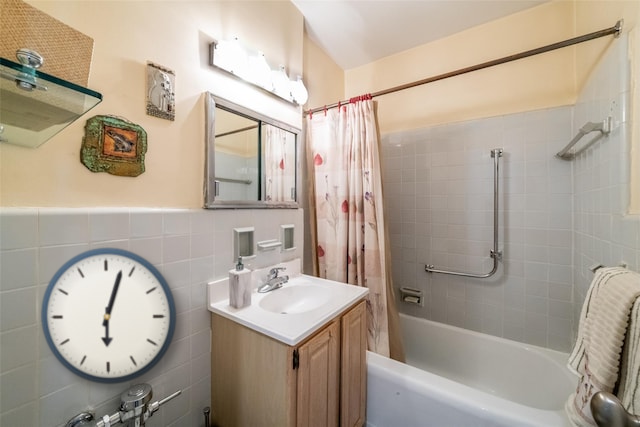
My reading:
h=6 m=3
